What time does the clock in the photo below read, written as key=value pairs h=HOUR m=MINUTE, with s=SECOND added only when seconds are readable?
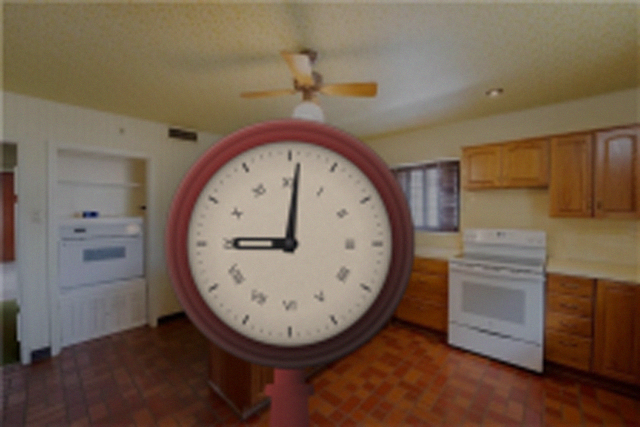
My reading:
h=9 m=1
